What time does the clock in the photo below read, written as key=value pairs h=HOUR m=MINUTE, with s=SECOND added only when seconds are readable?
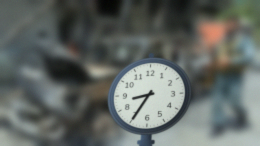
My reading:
h=8 m=35
